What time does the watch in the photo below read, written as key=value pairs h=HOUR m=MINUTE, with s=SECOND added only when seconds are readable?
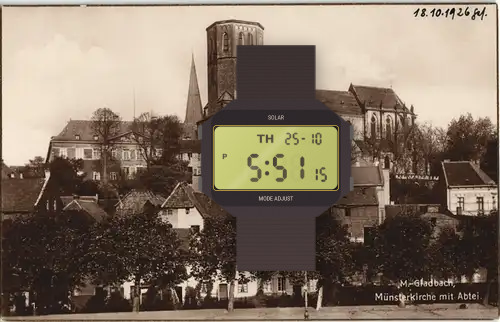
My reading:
h=5 m=51 s=15
